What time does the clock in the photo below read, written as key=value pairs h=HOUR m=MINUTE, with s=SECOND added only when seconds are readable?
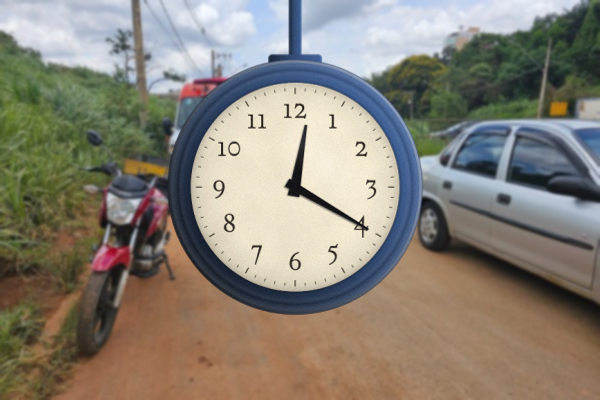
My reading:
h=12 m=20
